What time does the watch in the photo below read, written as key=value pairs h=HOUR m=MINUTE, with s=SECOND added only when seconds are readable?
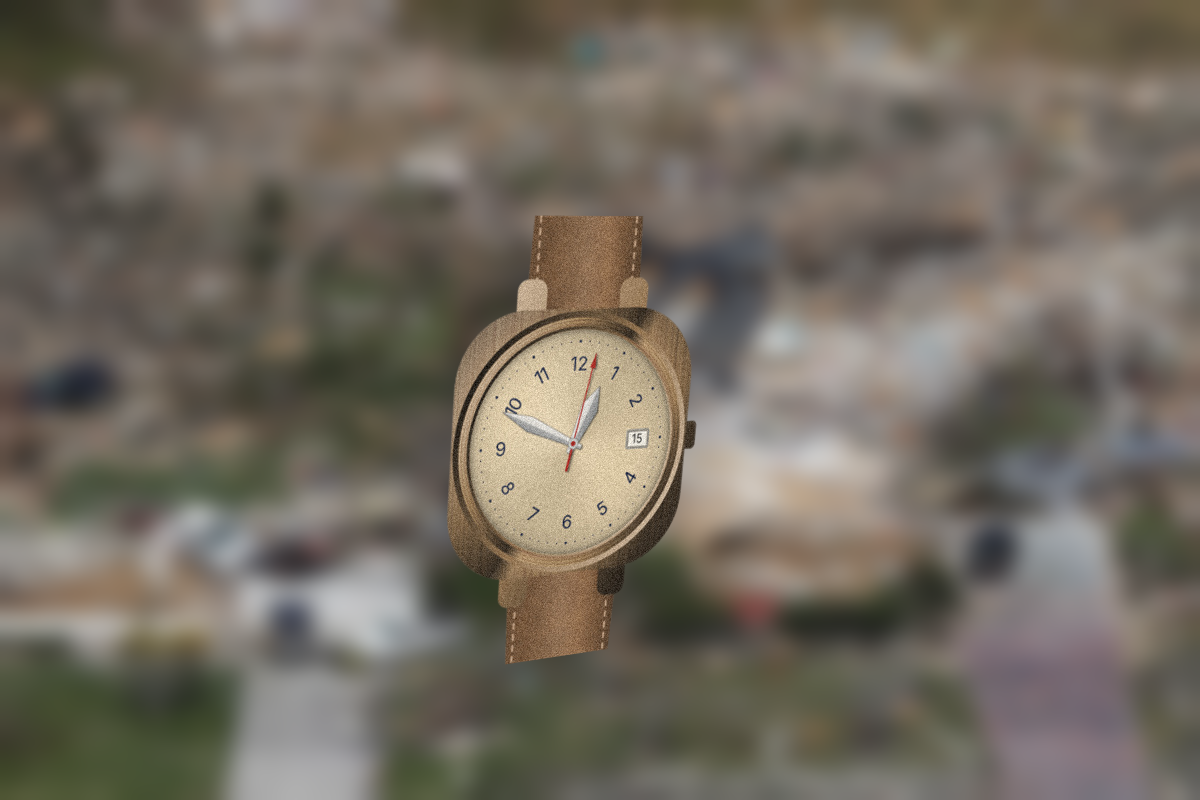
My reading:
h=12 m=49 s=2
